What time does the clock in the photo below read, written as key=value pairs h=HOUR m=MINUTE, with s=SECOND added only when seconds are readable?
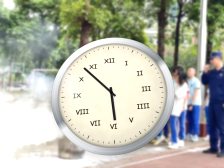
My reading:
h=5 m=53
